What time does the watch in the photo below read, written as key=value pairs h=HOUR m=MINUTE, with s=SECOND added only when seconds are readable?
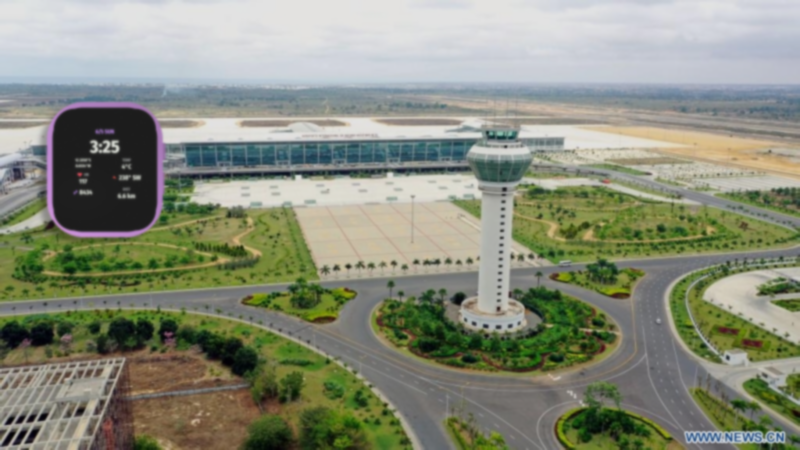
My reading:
h=3 m=25
